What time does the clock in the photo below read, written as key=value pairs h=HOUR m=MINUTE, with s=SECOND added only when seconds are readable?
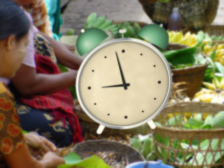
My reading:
h=8 m=58
